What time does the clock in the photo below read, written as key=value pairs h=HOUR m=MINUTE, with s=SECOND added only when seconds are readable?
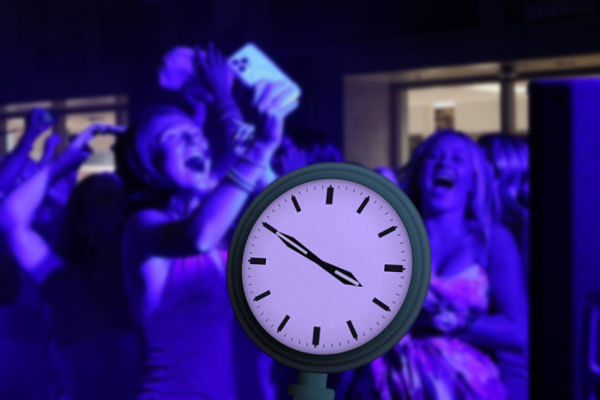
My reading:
h=3 m=50
